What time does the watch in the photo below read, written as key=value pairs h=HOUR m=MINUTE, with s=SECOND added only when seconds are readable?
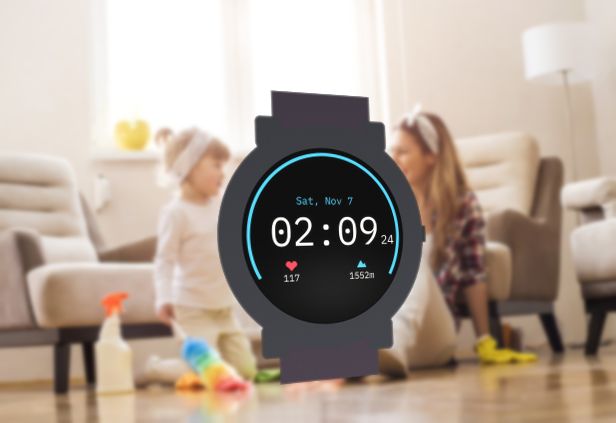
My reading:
h=2 m=9 s=24
